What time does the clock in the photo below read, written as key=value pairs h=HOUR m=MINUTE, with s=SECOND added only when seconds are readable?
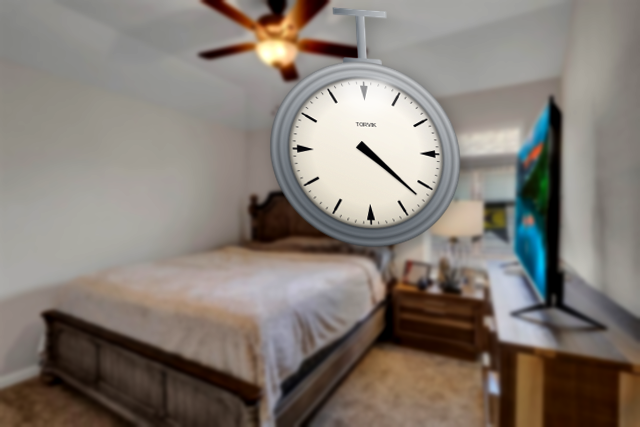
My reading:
h=4 m=22
